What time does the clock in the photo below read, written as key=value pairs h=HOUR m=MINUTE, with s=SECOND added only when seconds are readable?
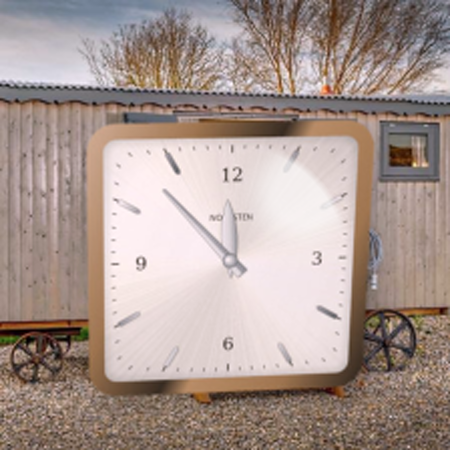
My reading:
h=11 m=53
